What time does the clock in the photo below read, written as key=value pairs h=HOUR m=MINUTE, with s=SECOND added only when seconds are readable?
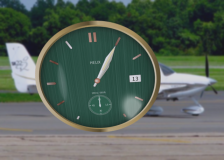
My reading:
h=1 m=5
